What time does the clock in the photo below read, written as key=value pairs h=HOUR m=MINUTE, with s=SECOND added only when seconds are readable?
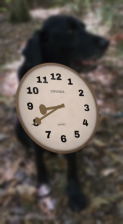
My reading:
h=8 m=40
